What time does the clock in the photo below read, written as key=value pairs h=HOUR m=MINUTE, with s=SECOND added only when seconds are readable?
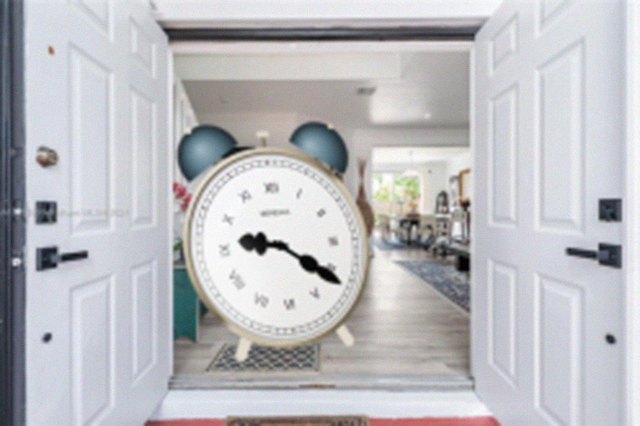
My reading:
h=9 m=21
